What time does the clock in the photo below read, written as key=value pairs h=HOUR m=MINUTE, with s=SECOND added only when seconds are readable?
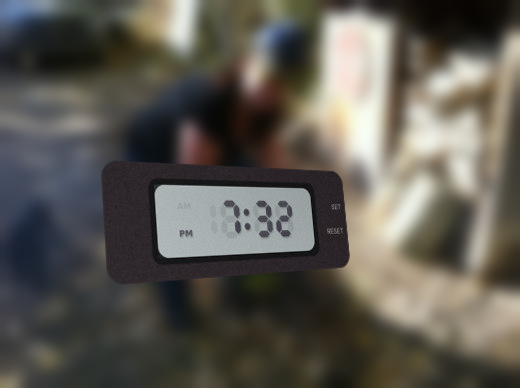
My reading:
h=7 m=32
